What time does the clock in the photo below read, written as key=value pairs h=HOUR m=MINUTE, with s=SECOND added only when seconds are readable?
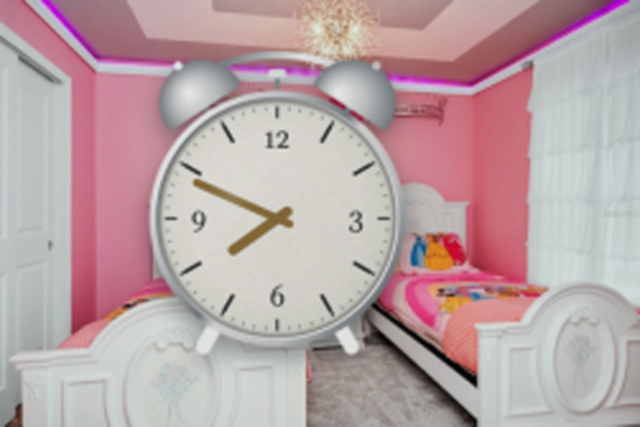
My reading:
h=7 m=49
